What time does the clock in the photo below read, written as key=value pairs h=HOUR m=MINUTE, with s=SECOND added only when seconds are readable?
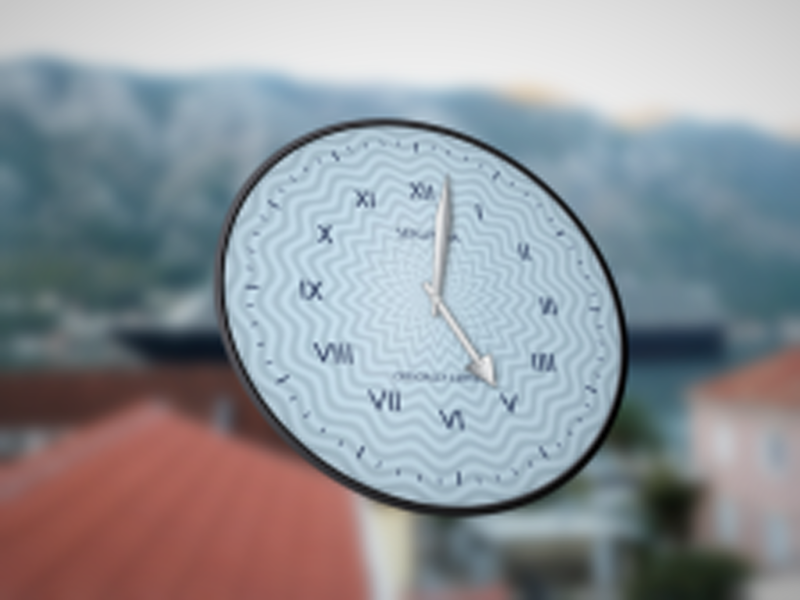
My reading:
h=5 m=2
